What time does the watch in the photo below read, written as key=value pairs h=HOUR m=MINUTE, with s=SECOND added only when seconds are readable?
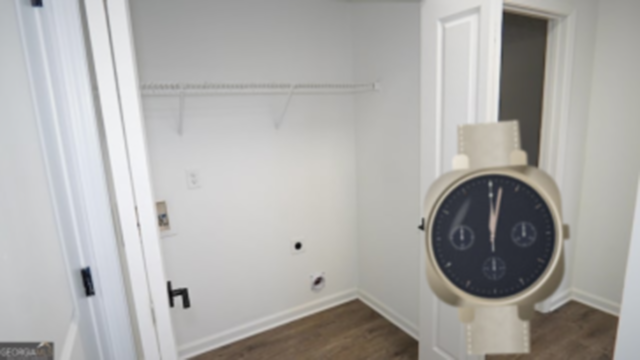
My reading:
h=12 m=2
